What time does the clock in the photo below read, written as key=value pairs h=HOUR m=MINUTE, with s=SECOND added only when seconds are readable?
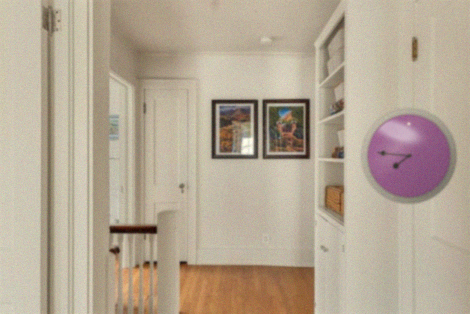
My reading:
h=7 m=46
